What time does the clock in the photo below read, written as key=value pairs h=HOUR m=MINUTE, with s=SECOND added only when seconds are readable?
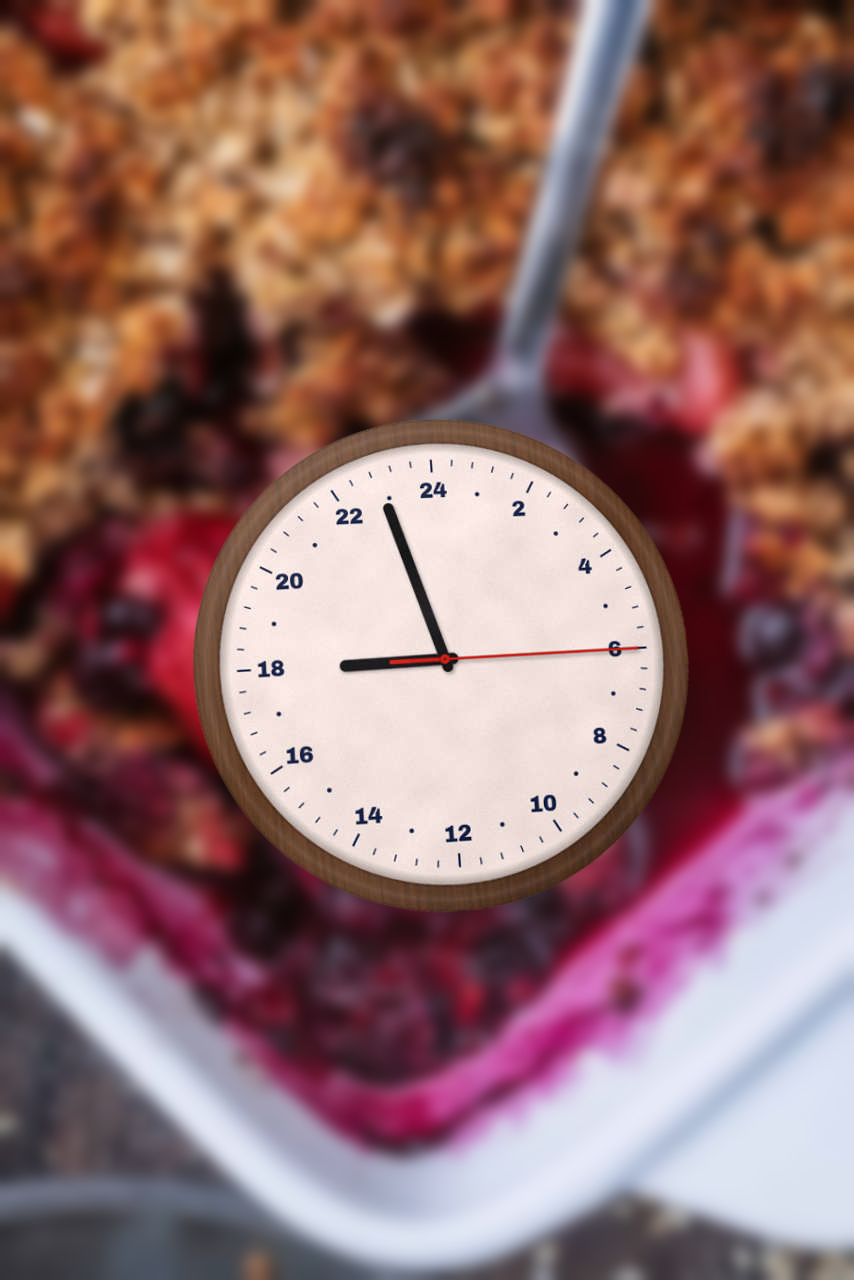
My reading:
h=17 m=57 s=15
